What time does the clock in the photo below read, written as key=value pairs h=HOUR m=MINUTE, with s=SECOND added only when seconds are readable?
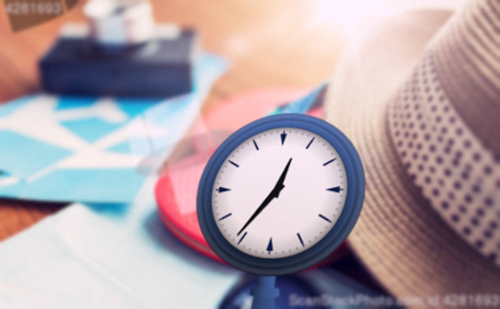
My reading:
h=12 m=36
